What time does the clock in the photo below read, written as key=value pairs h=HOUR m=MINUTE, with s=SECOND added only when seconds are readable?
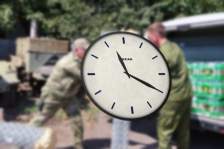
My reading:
h=11 m=20
